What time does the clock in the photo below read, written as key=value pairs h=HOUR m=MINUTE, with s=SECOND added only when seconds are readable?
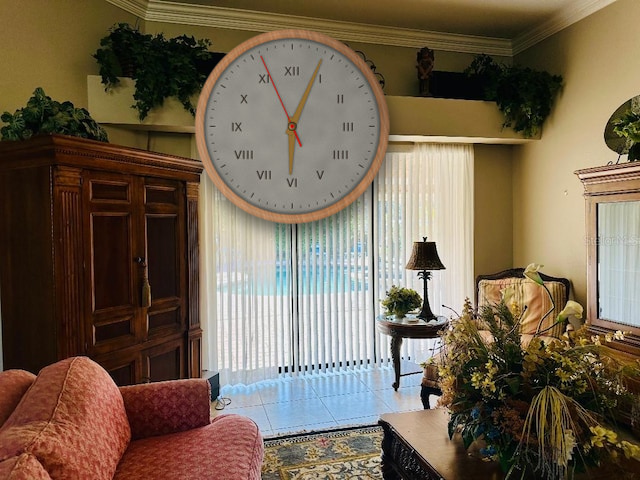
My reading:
h=6 m=3 s=56
